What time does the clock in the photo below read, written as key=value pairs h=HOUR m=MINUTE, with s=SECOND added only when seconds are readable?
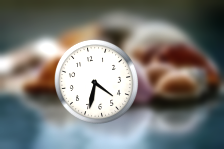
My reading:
h=4 m=34
